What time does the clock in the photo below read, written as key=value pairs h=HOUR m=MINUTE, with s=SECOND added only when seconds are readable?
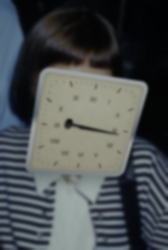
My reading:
h=9 m=16
